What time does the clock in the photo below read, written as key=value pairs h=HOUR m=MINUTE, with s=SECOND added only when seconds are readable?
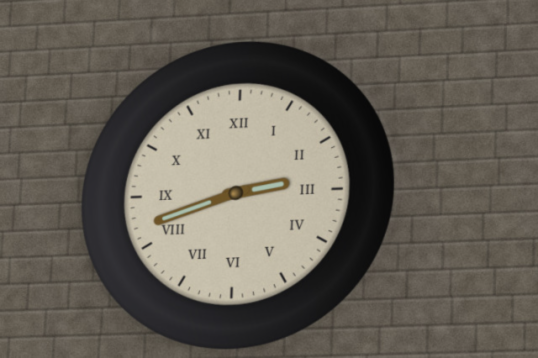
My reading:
h=2 m=42
